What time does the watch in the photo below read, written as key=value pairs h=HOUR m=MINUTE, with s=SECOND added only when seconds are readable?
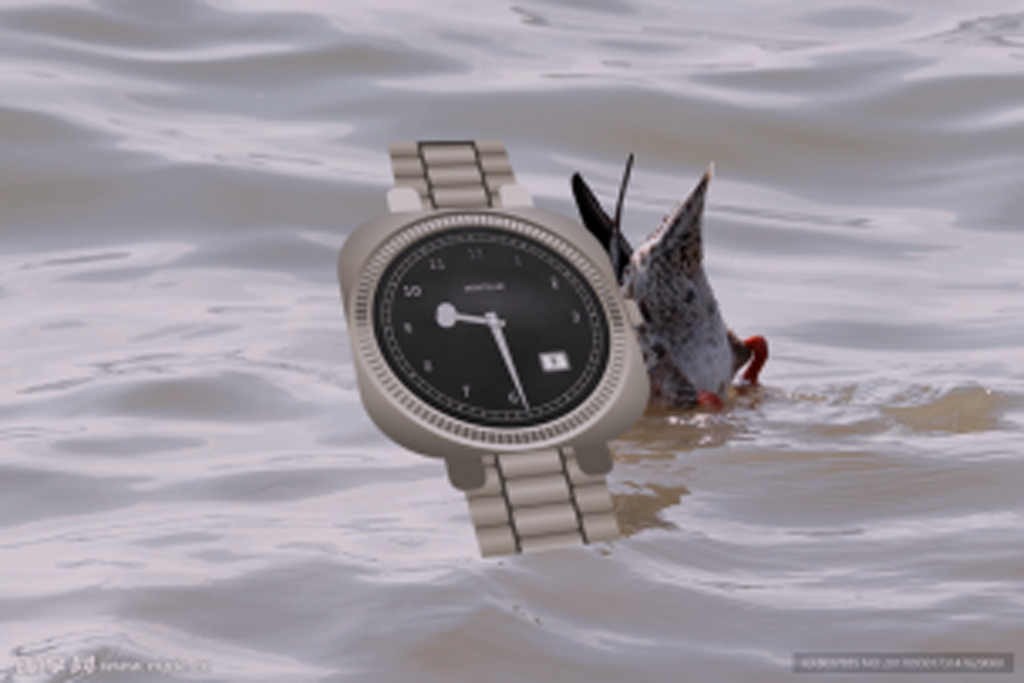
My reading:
h=9 m=29
